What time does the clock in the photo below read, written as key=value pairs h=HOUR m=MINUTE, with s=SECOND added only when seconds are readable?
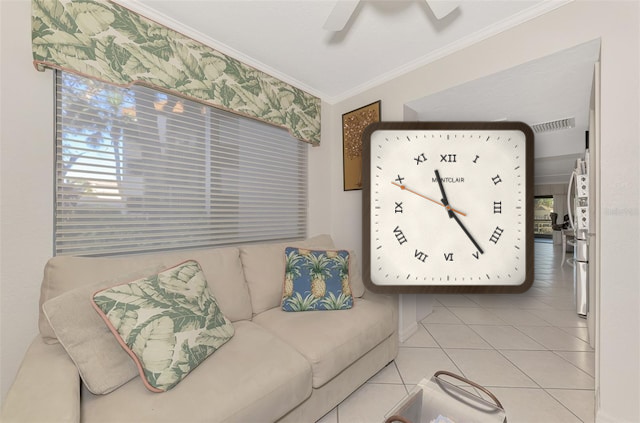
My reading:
h=11 m=23 s=49
